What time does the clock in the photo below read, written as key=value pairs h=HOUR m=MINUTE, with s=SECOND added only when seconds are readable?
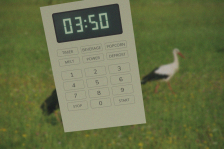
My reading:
h=3 m=50
